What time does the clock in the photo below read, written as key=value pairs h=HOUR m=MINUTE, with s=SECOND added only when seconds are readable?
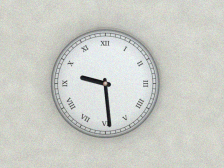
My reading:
h=9 m=29
